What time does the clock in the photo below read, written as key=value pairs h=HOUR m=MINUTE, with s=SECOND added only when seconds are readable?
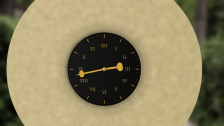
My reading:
h=2 m=43
